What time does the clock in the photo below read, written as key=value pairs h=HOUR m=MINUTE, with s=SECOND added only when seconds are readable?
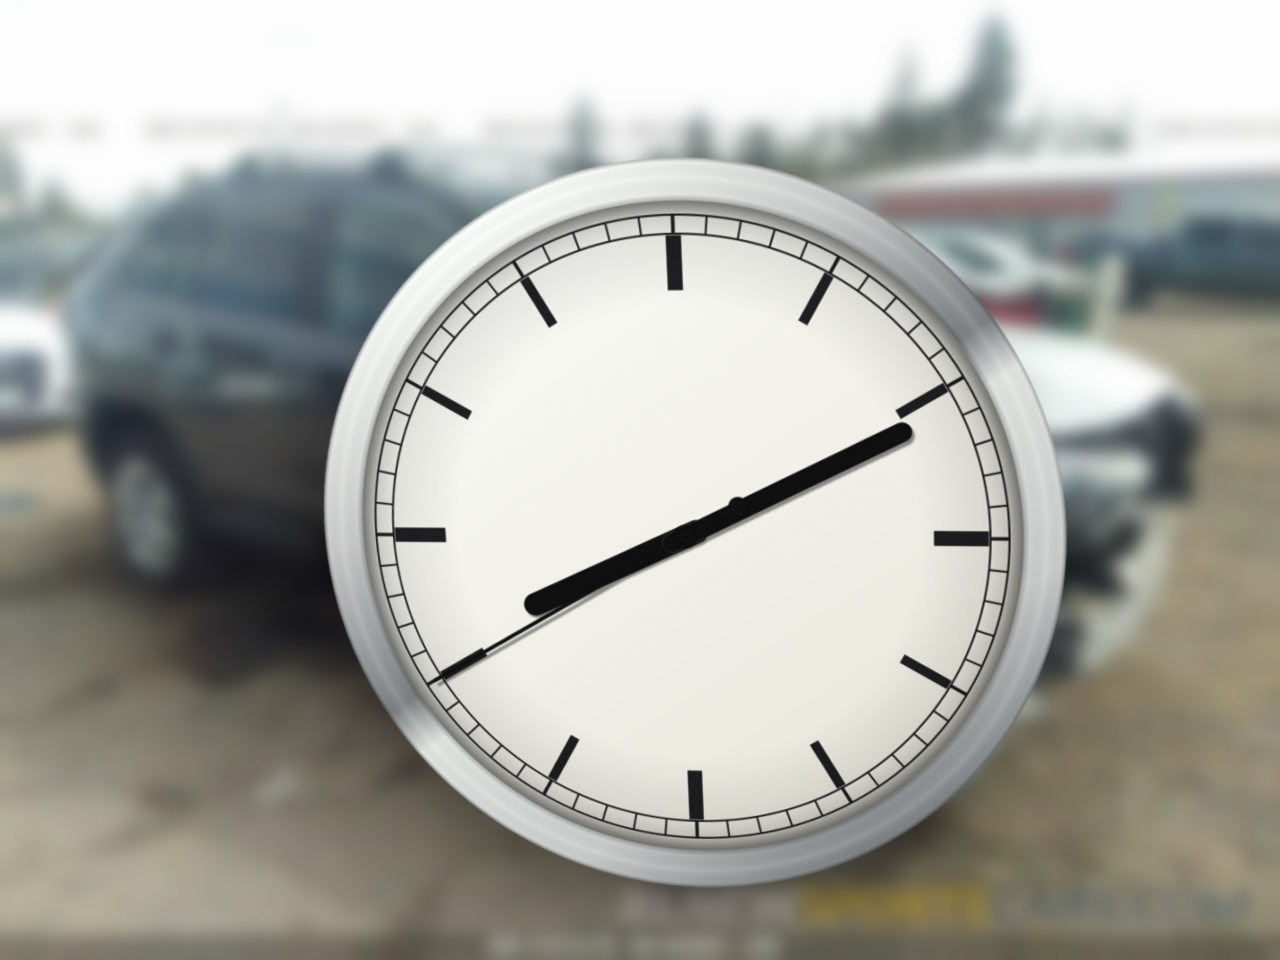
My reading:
h=8 m=10 s=40
